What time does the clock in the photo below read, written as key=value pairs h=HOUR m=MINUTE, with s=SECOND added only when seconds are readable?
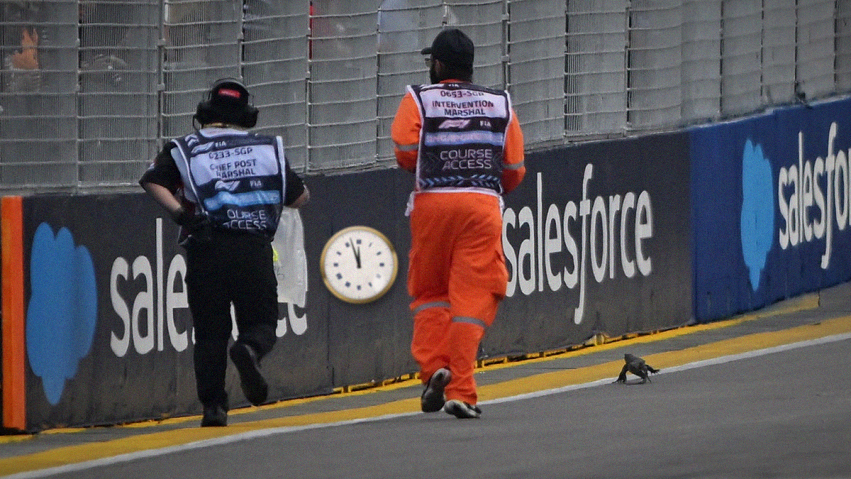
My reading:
h=11 m=57
